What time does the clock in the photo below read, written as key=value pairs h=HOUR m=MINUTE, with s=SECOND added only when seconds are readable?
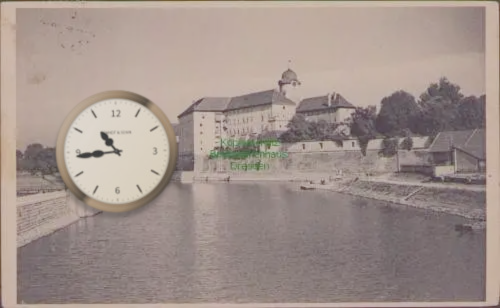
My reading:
h=10 m=44
